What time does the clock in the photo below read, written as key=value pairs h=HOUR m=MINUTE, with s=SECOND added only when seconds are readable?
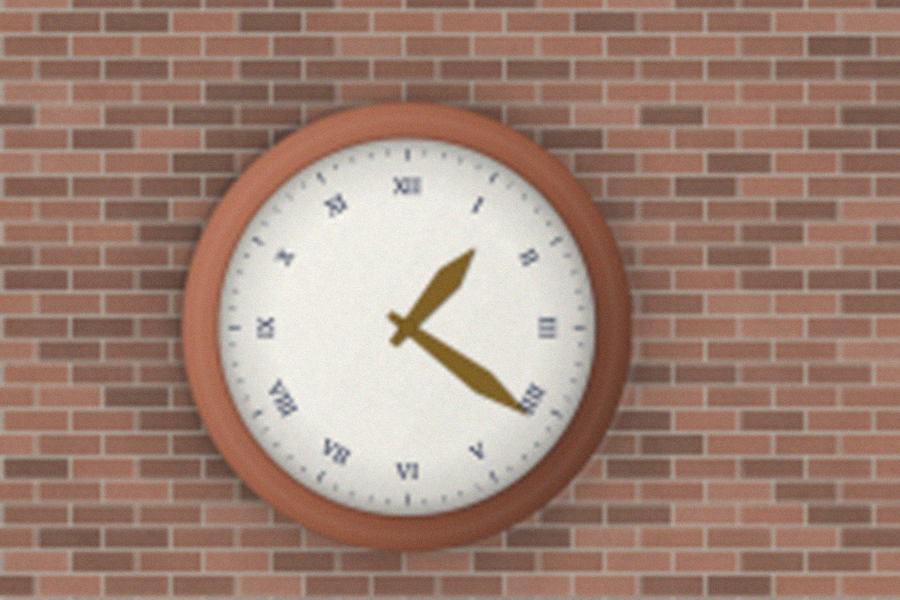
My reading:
h=1 m=21
